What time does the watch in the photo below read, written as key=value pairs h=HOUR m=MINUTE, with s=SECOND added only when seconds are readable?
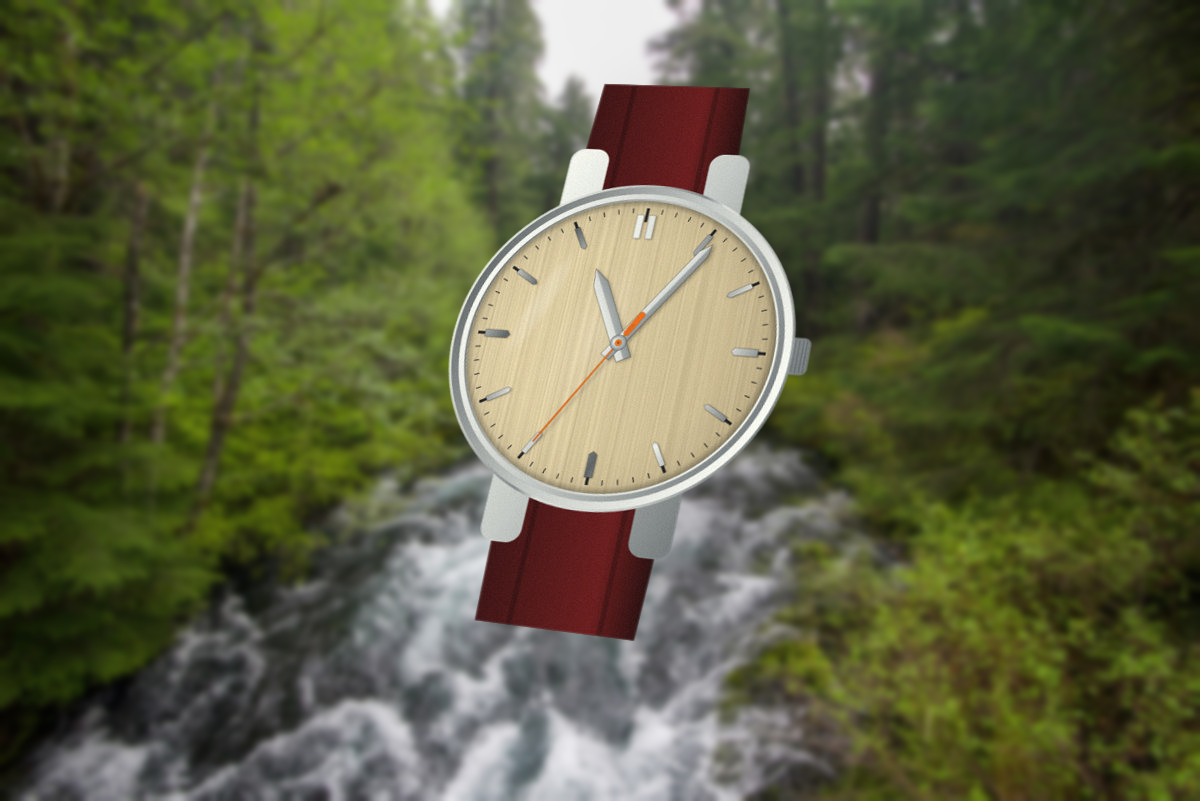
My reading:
h=11 m=5 s=35
